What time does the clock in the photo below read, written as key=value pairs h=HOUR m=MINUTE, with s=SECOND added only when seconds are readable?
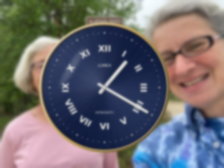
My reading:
h=1 m=20
